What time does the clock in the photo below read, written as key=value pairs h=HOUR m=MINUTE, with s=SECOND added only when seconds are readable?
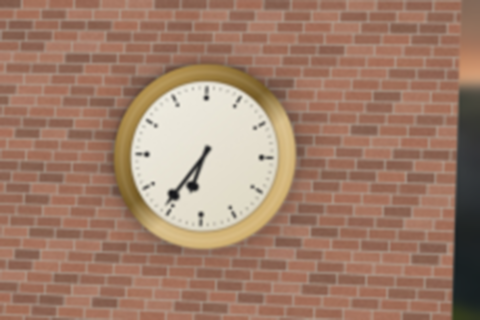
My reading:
h=6 m=36
